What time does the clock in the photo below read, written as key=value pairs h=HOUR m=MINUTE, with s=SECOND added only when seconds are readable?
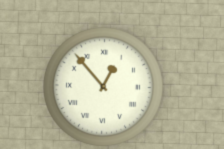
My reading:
h=12 m=53
